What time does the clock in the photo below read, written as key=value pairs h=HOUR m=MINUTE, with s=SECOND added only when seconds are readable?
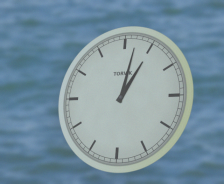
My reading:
h=1 m=2
